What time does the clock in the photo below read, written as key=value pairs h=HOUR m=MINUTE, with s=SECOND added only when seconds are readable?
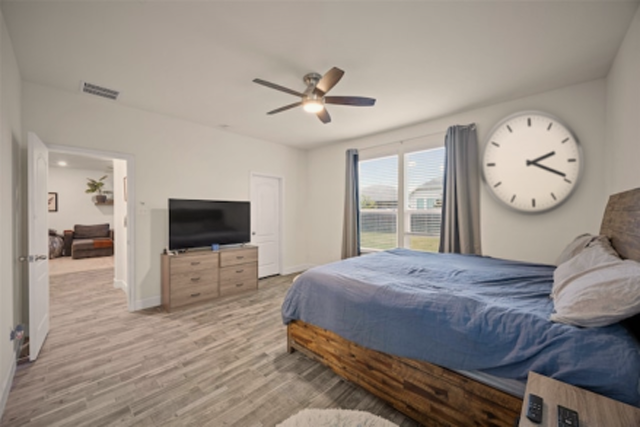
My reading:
h=2 m=19
